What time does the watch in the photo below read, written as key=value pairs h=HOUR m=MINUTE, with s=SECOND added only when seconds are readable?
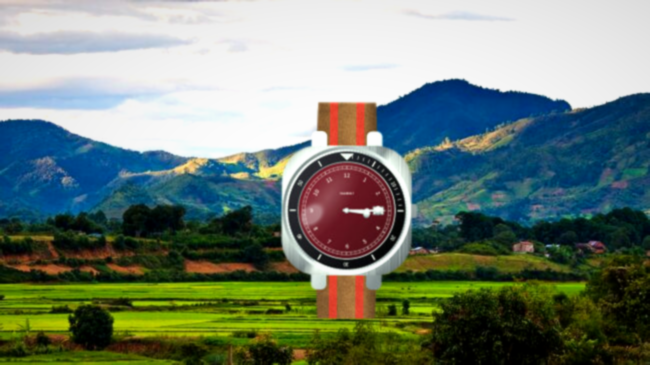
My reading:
h=3 m=15
